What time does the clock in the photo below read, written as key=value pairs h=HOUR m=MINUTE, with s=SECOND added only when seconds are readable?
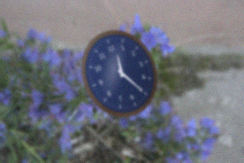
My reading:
h=12 m=25
